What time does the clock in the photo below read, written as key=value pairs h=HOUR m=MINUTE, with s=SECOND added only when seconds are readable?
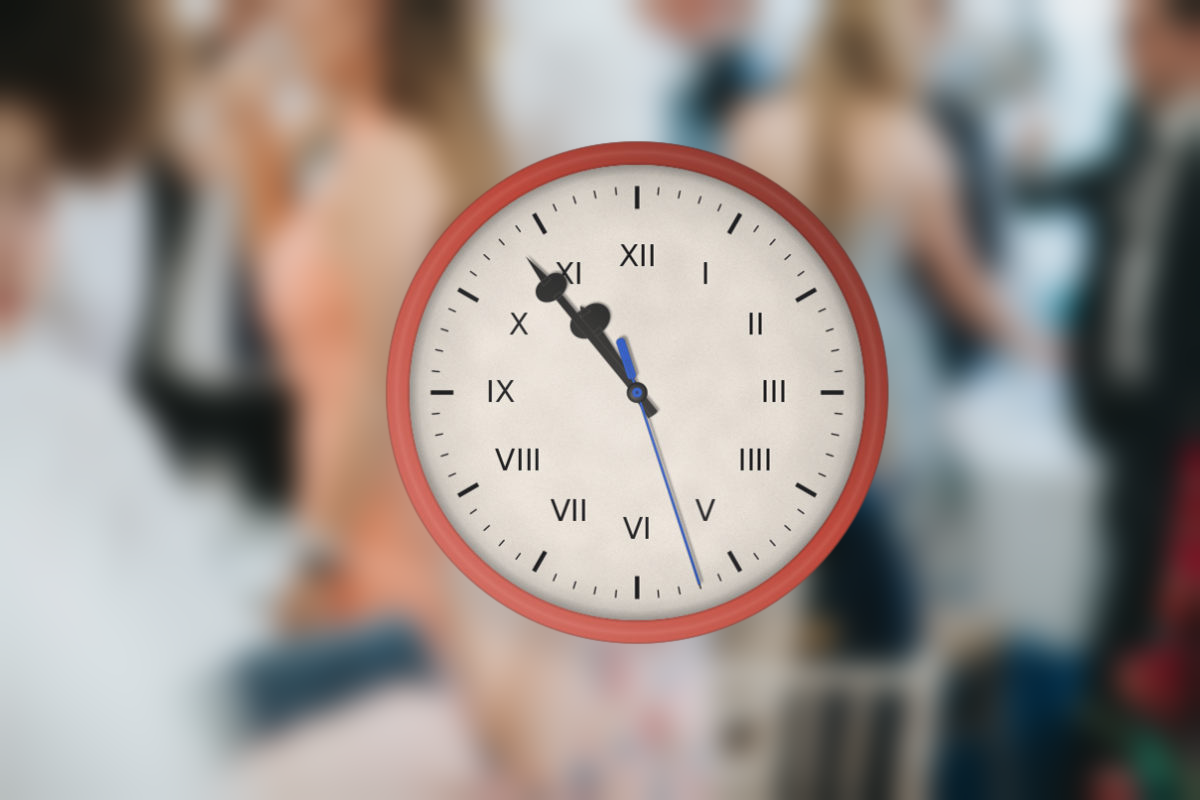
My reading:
h=10 m=53 s=27
